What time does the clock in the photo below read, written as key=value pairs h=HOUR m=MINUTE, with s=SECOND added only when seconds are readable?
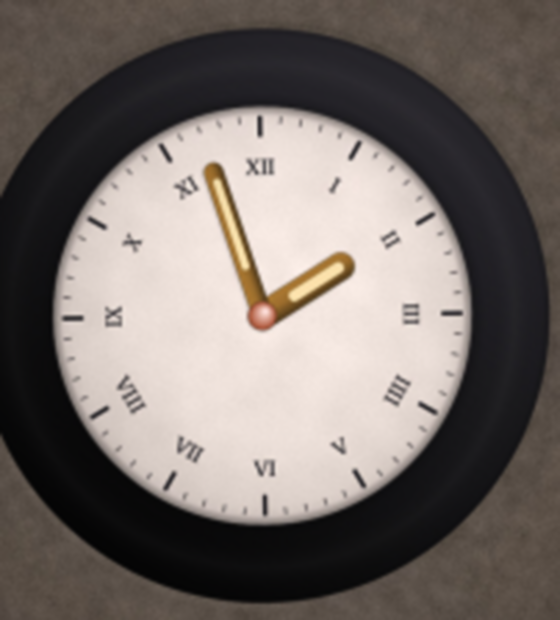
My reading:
h=1 m=57
